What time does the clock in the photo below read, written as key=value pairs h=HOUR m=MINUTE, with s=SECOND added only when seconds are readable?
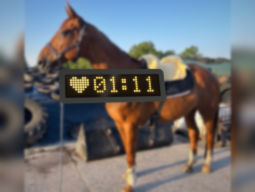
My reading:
h=1 m=11
